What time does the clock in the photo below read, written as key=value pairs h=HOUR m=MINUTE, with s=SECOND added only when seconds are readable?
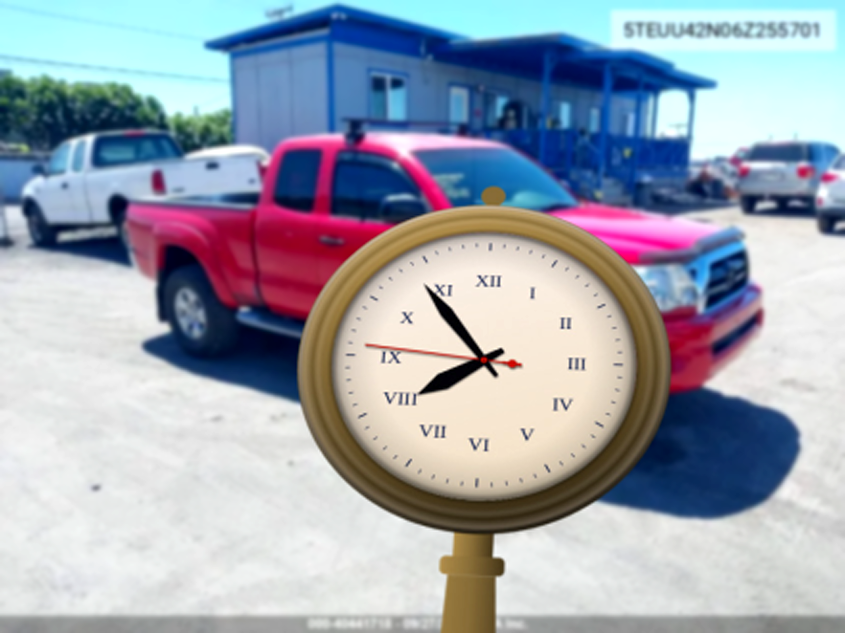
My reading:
h=7 m=53 s=46
